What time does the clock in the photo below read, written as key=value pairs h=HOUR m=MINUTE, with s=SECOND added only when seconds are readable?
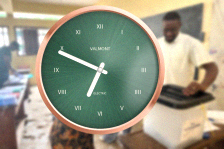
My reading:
h=6 m=49
